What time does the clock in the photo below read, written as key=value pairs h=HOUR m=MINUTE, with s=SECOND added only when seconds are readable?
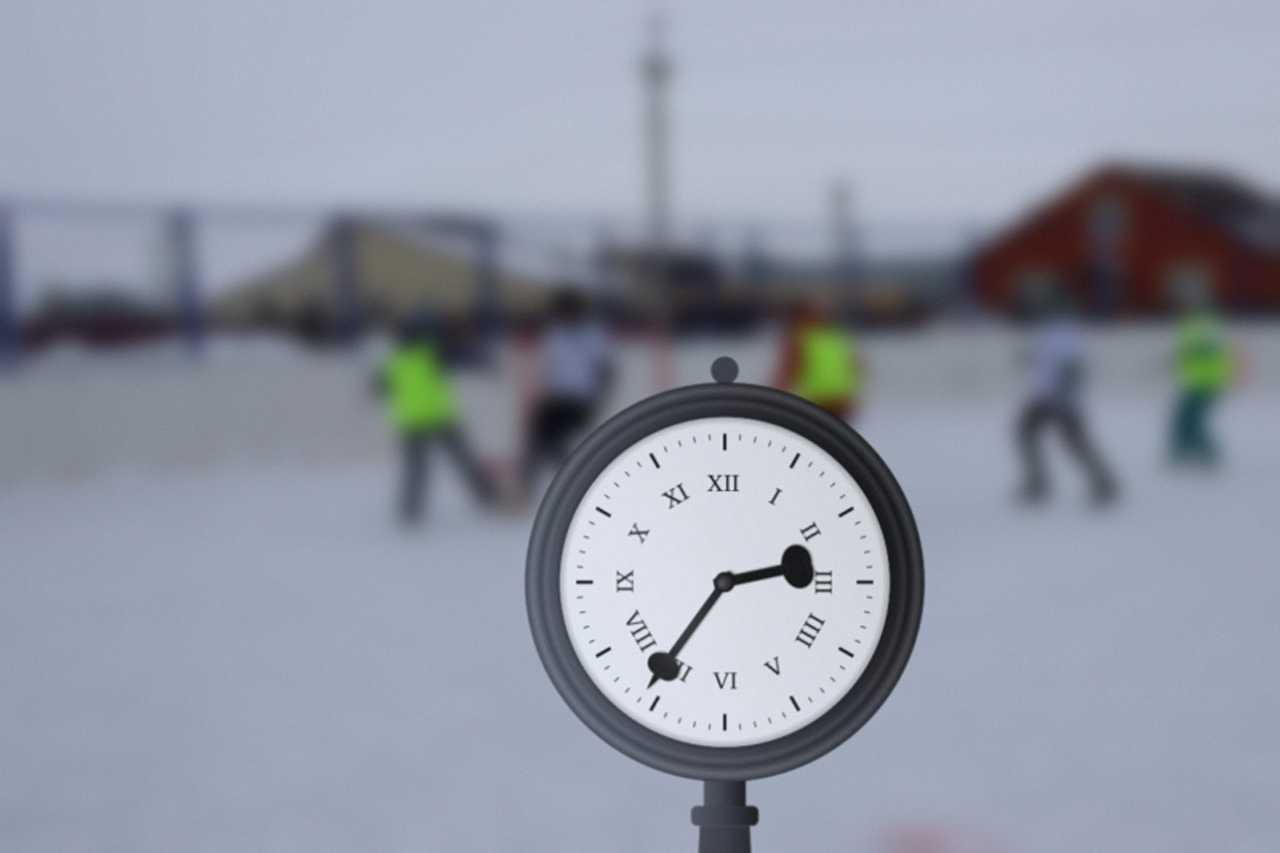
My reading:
h=2 m=36
